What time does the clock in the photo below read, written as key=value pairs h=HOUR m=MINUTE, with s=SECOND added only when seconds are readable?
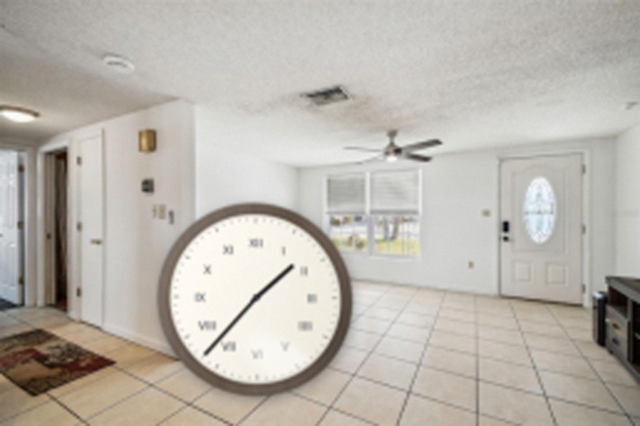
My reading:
h=1 m=37
